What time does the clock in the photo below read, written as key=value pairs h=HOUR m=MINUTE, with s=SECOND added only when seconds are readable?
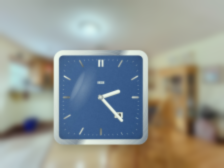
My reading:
h=2 m=23
